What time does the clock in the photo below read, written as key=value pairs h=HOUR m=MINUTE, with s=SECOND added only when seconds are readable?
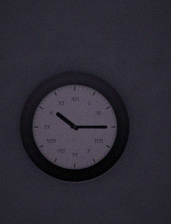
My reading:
h=10 m=15
